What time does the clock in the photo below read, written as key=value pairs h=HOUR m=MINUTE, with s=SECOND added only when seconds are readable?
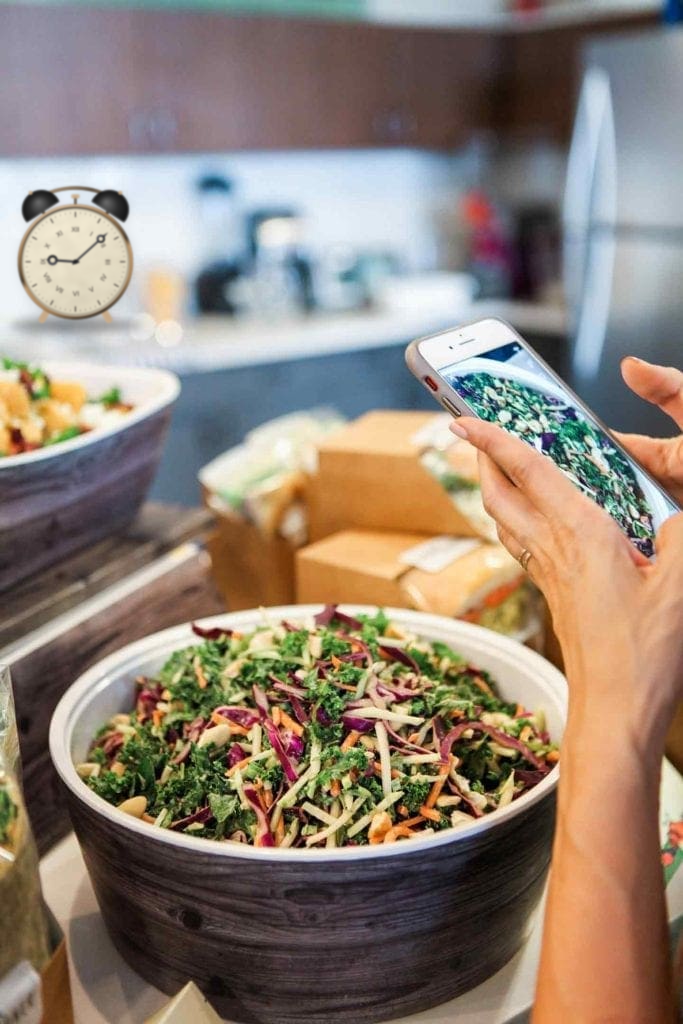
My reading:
h=9 m=8
